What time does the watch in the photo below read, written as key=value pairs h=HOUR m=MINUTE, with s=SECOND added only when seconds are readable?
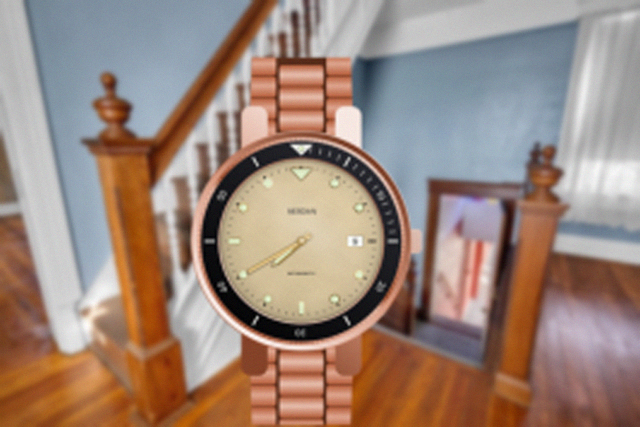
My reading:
h=7 m=40
